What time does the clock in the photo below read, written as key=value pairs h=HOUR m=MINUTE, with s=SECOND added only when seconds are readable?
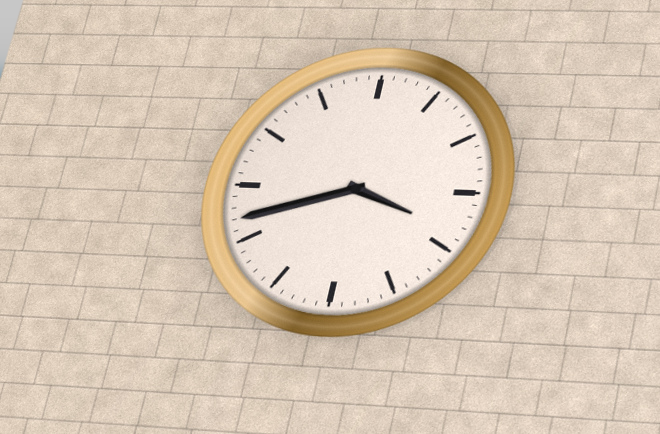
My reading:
h=3 m=42
